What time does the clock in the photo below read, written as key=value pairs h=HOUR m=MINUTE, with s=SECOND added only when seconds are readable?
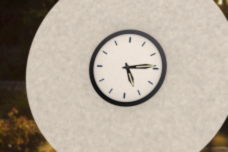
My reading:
h=5 m=14
